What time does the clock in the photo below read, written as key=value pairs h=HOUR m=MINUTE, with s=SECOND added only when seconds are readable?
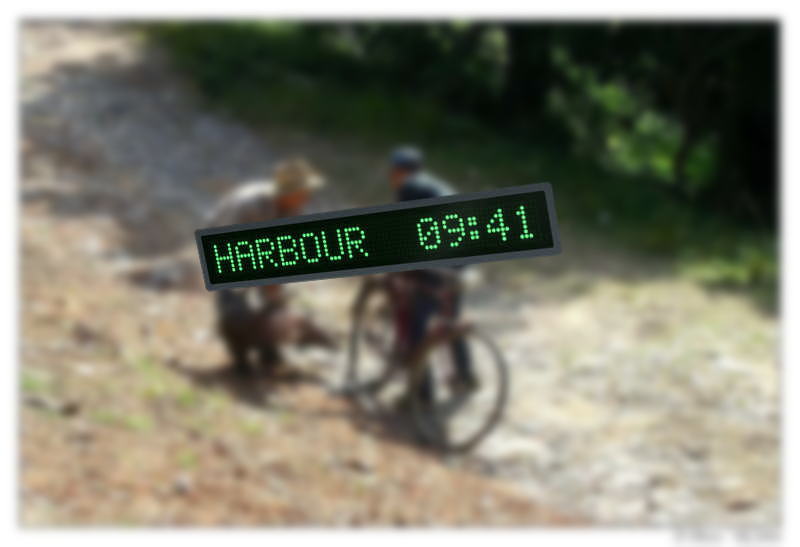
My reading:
h=9 m=41
